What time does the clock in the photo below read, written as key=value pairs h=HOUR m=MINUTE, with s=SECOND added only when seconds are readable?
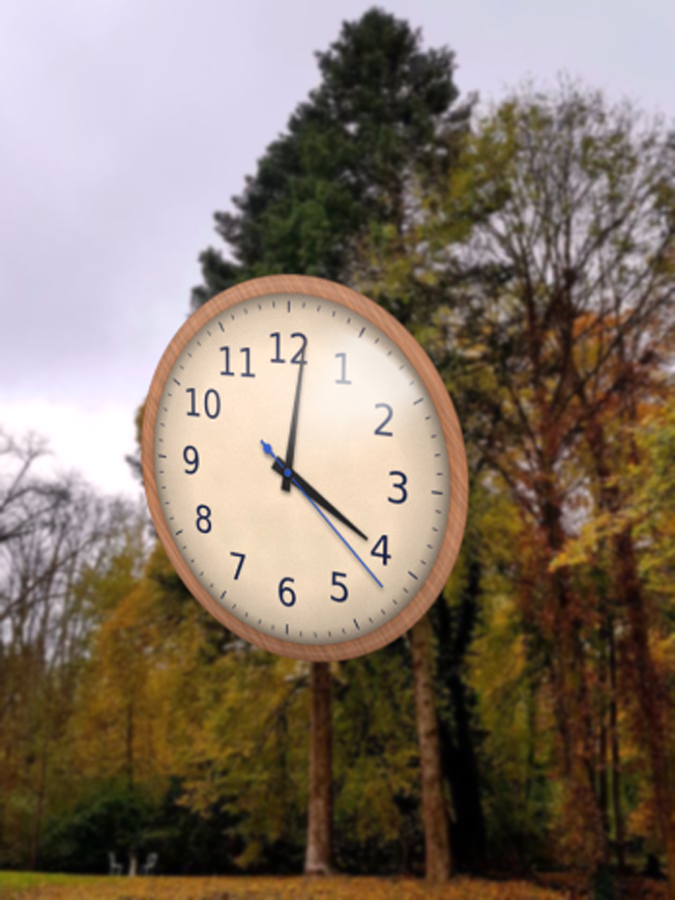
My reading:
h=4 m=1 s=22
